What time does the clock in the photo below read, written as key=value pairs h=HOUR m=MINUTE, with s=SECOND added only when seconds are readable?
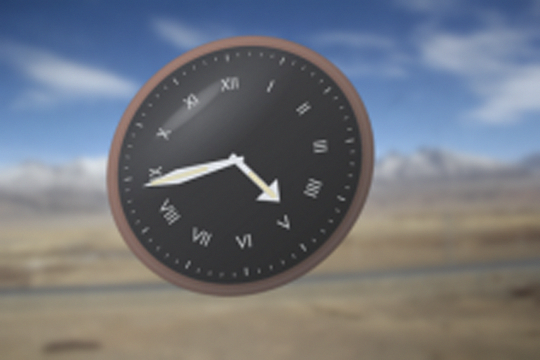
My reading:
h=4 m=44
